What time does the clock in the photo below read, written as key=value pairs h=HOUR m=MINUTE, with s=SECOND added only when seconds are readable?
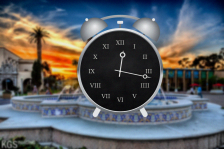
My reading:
h=12 m=17
